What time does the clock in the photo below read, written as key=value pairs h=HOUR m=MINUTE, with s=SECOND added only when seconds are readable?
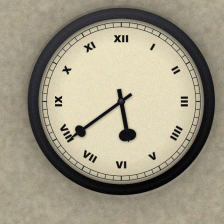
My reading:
h=5 m=39
